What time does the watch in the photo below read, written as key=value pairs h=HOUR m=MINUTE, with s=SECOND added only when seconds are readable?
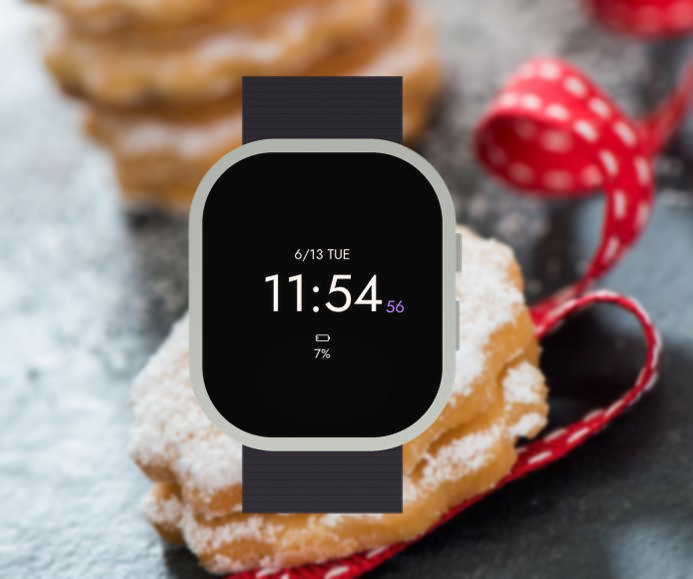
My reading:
h=11 m=54 s=56
